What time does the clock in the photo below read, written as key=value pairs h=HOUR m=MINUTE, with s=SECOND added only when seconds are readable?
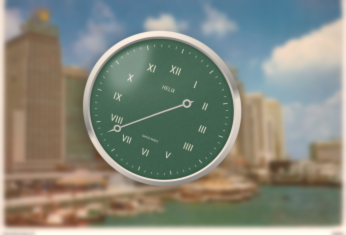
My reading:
h=1 m=38
